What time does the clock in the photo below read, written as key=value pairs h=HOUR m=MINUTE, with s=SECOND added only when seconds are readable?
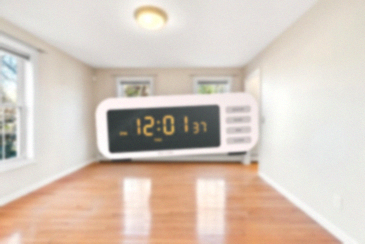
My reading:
h=12 m=1
